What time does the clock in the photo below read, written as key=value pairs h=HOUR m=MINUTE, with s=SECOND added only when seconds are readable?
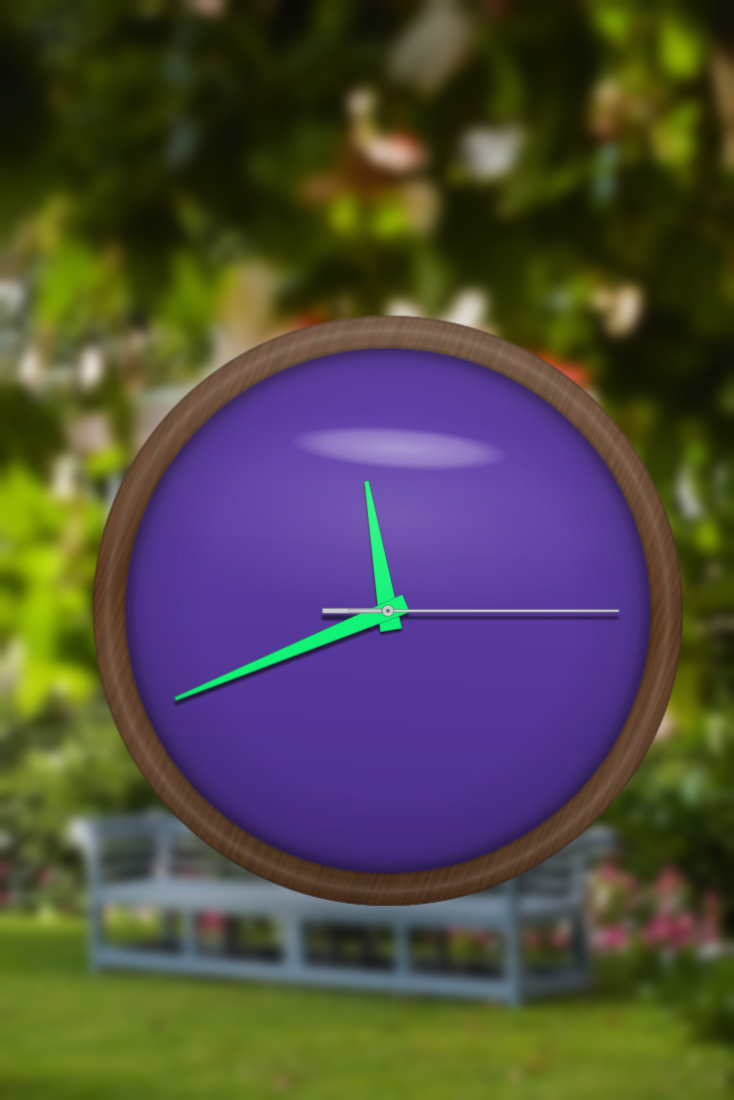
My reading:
h=11 m=41 s=15
